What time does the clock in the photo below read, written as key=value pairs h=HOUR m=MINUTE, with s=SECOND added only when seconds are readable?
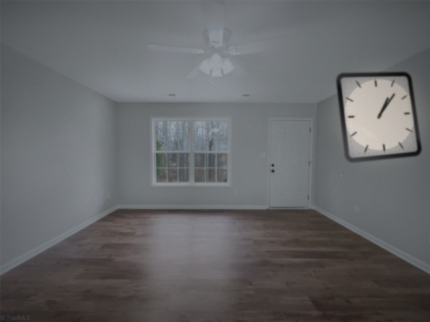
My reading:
h=1 m=7
